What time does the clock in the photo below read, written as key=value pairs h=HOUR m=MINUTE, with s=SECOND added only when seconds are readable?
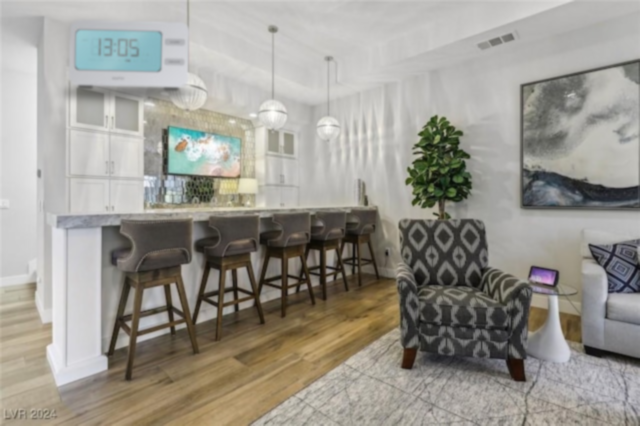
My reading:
h=13 m=5
